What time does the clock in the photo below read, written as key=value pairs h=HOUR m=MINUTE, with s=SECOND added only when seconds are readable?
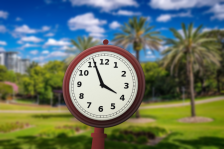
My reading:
h=3 m=56
